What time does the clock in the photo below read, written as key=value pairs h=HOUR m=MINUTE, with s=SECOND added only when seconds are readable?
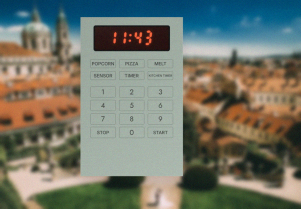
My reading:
h=11 m=43
